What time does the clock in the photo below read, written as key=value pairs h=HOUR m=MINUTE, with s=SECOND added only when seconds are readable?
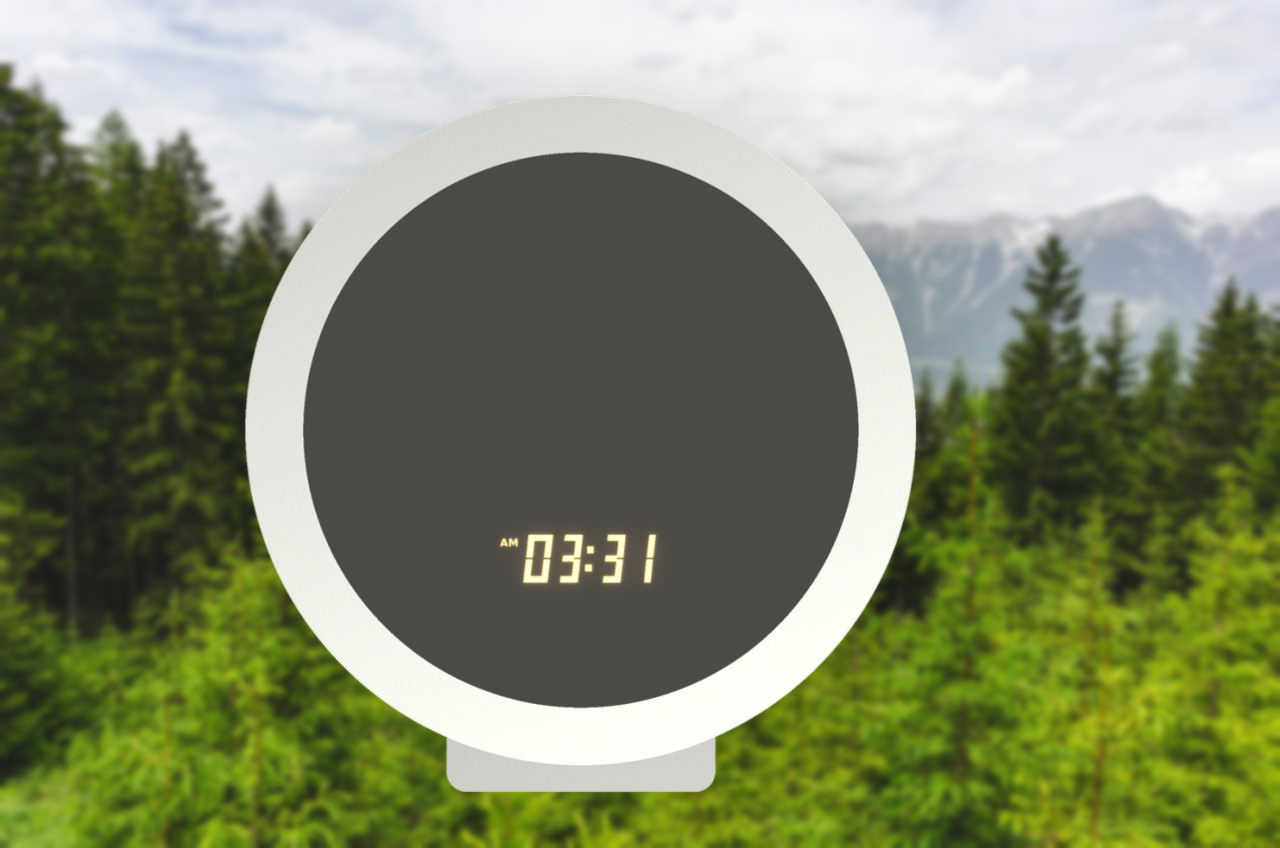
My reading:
h=3 m=31
